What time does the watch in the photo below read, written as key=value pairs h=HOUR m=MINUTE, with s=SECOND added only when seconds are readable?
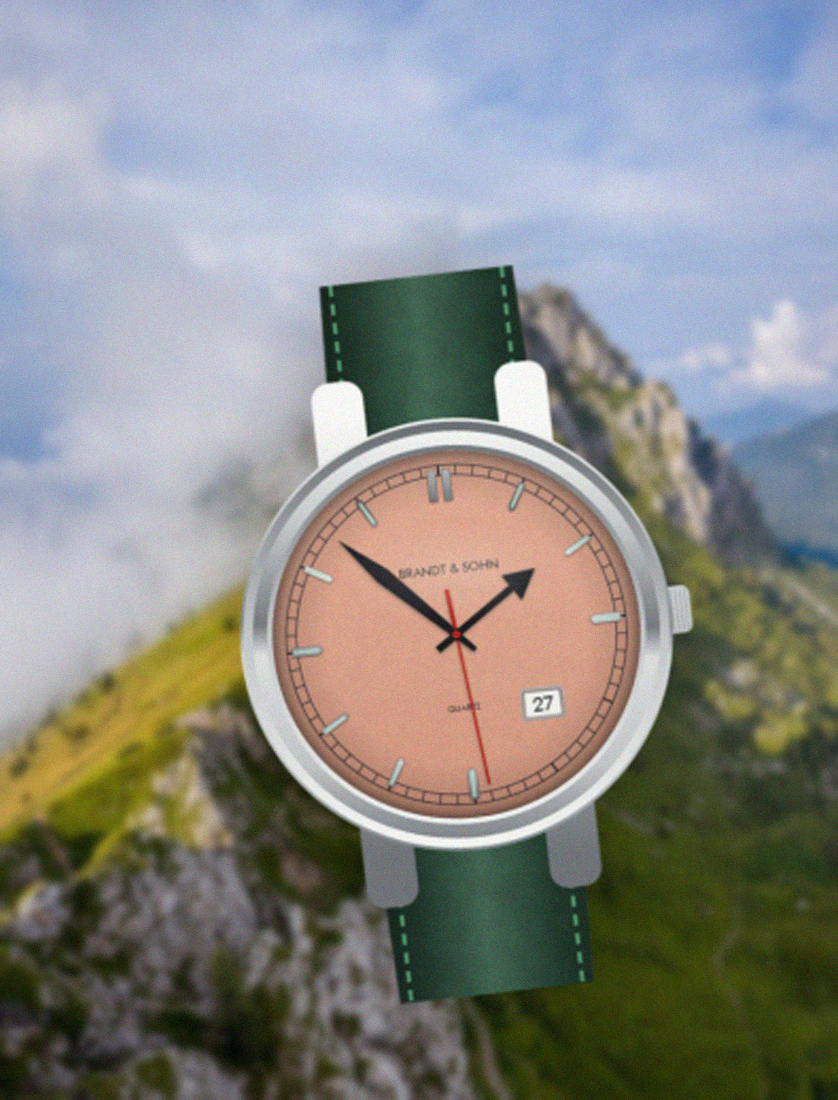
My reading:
h=1 m=52 s=29
